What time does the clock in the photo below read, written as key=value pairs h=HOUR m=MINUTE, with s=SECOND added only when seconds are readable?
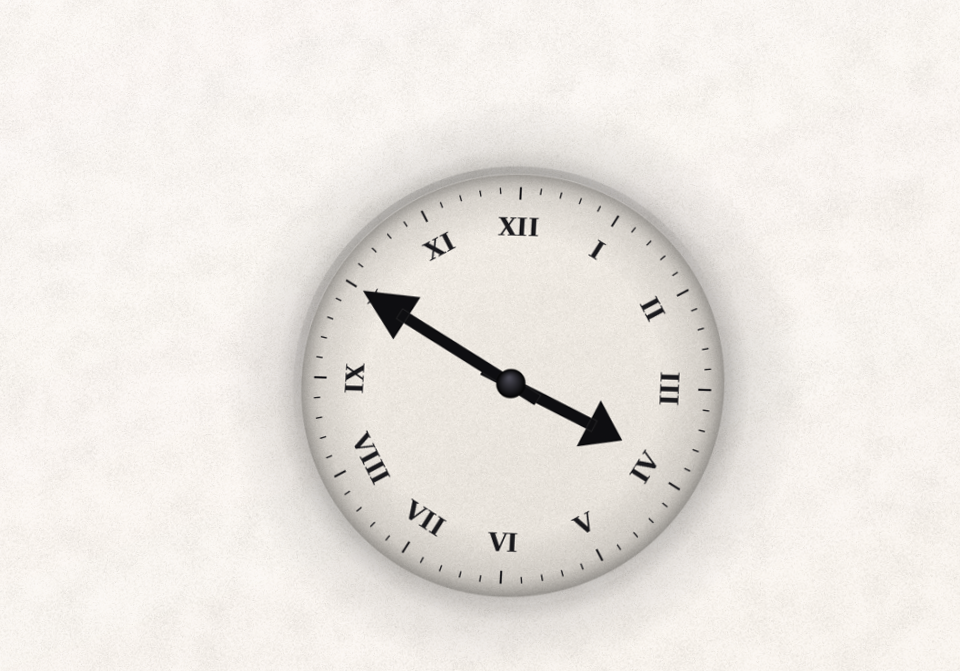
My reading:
h=3 m=50
